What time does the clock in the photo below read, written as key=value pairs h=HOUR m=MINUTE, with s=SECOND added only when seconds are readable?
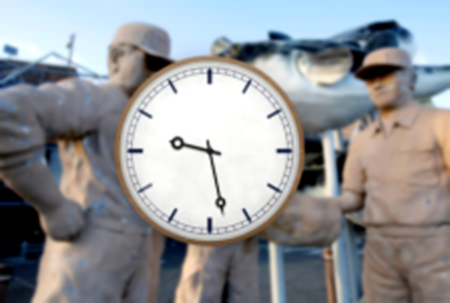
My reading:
h=9 m=28
